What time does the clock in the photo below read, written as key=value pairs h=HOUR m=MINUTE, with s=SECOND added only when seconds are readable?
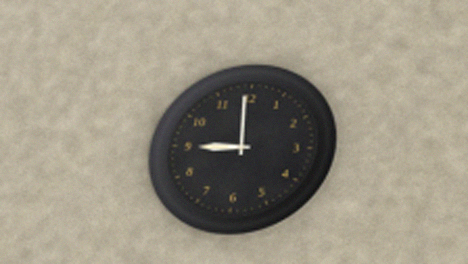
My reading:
h=8 m=59
